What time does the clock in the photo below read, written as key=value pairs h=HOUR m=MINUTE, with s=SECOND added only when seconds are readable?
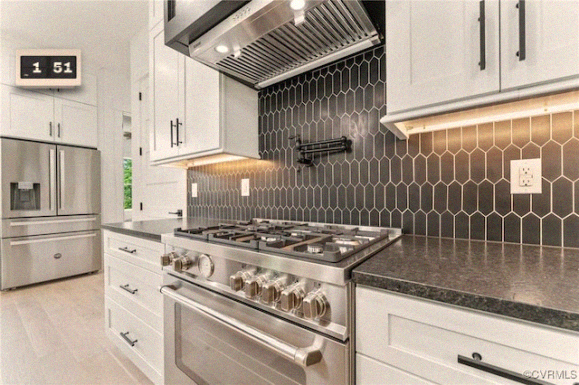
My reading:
h=1 m=51
